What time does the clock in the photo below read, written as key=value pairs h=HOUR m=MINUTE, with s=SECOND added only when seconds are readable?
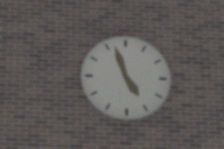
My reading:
h=4 m=57
